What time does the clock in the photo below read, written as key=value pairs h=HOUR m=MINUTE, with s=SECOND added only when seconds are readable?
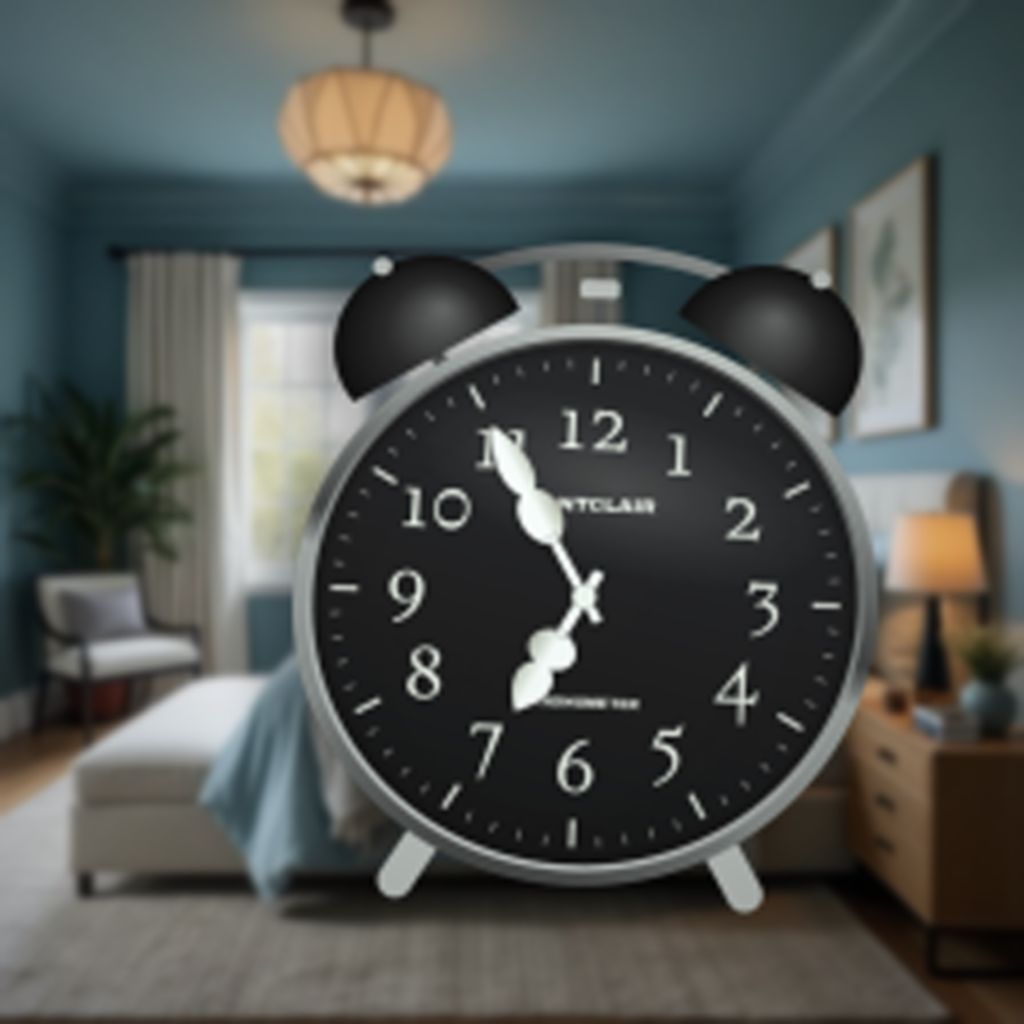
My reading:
h=6 m=55
